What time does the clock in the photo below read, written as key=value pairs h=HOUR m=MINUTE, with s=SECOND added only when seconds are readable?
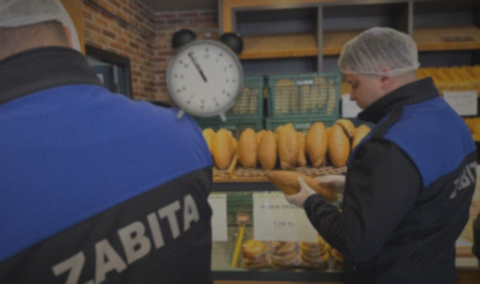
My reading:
h=10 m=54
